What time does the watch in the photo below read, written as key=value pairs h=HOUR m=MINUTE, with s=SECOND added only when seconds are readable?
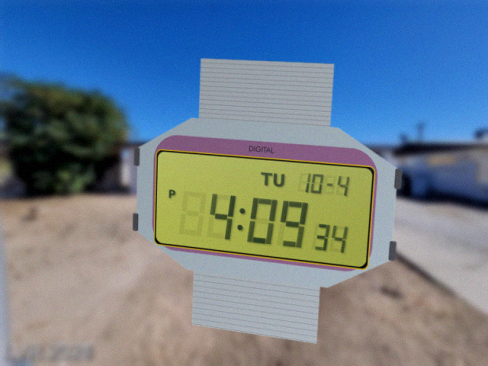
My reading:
h=4 m=9 s=34
